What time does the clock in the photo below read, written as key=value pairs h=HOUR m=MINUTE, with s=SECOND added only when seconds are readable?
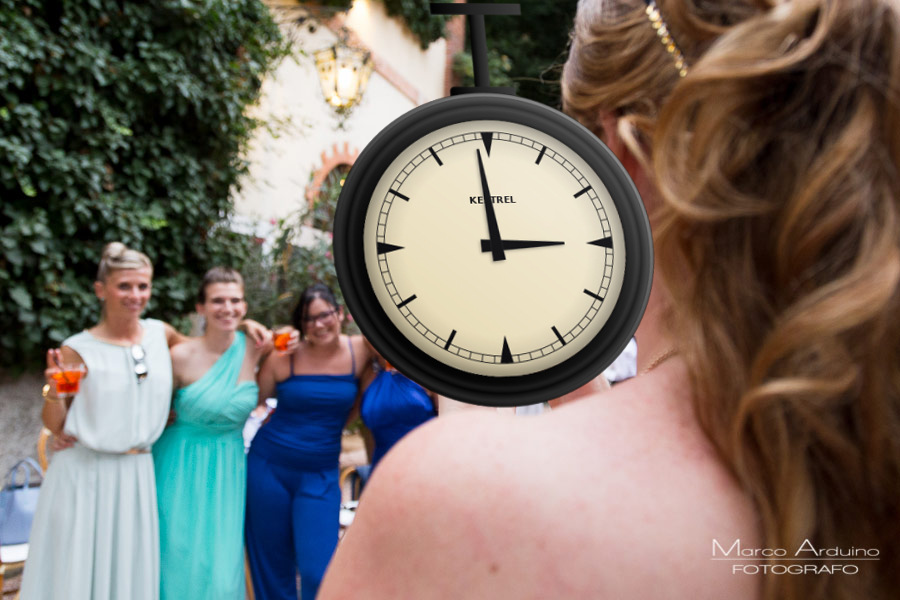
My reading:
h=2 m=59
